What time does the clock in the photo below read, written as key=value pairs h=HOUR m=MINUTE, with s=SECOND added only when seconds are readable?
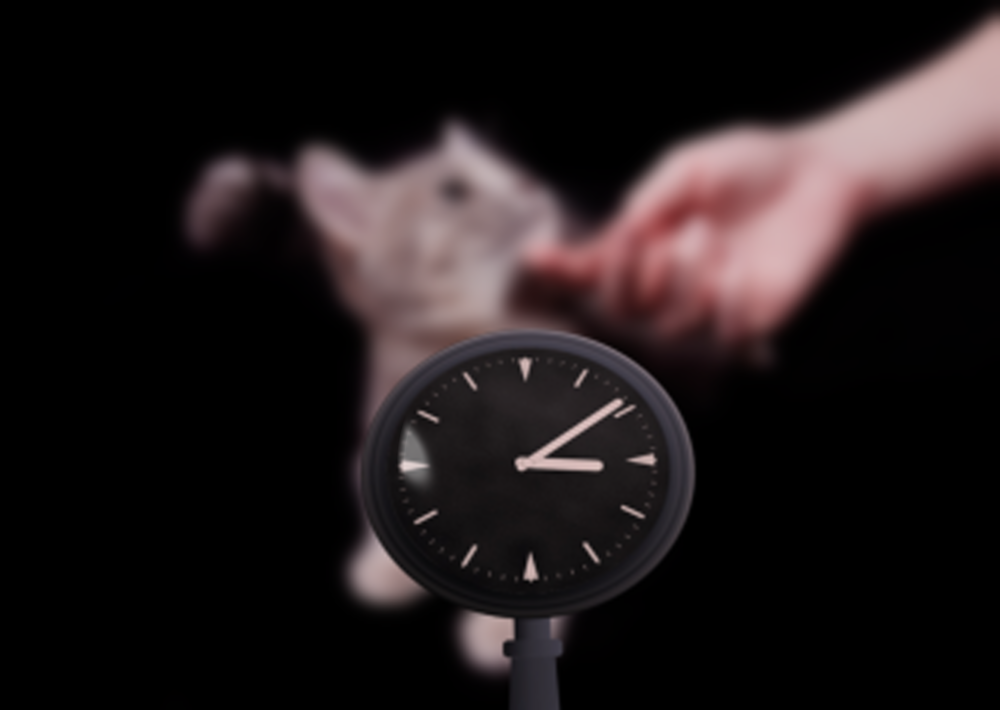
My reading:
h=3 m=9
